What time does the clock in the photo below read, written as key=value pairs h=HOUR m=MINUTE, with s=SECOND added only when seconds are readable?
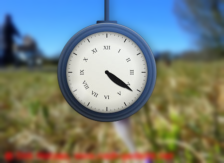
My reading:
h=4 m=21
